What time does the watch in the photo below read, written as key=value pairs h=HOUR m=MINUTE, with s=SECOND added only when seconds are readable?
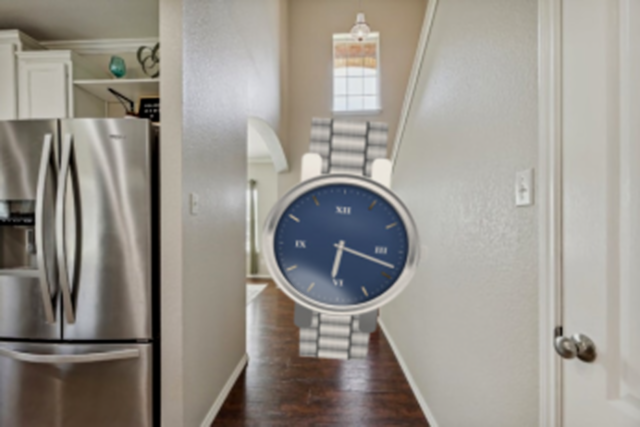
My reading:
h=6 m=18
